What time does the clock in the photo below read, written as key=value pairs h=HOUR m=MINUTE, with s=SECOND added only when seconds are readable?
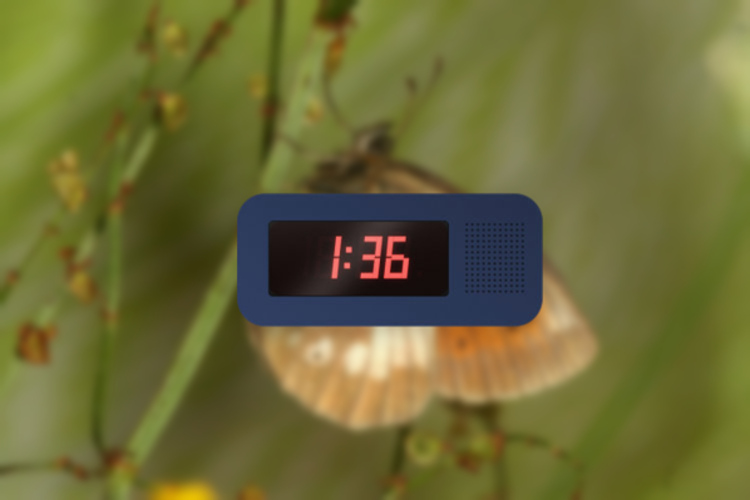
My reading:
h=1 m=36
